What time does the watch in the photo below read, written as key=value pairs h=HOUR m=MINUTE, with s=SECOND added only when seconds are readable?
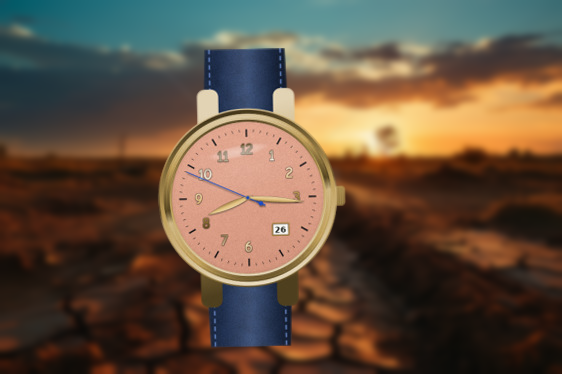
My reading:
h=8 m=15 s=49
